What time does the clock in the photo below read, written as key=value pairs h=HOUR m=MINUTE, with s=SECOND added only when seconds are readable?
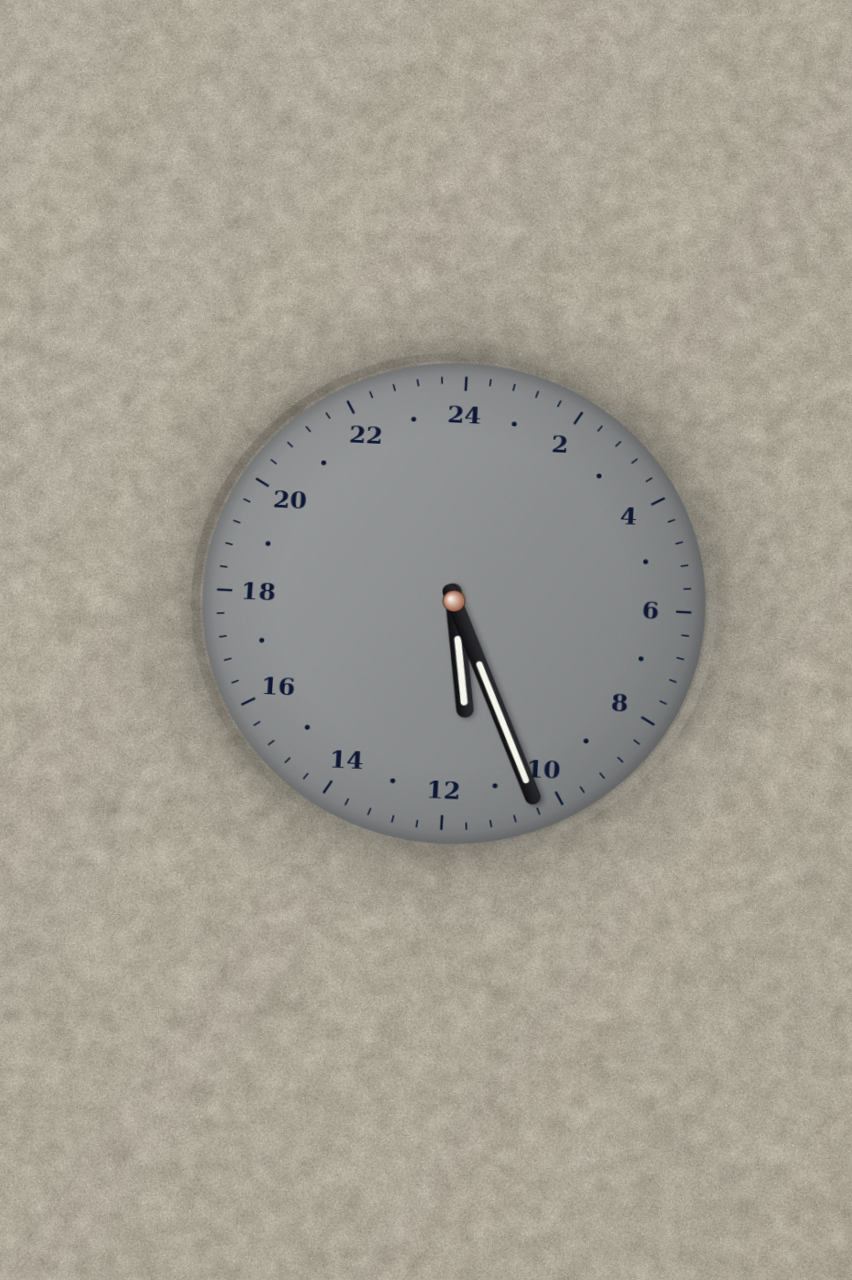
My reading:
h=11 m=26
